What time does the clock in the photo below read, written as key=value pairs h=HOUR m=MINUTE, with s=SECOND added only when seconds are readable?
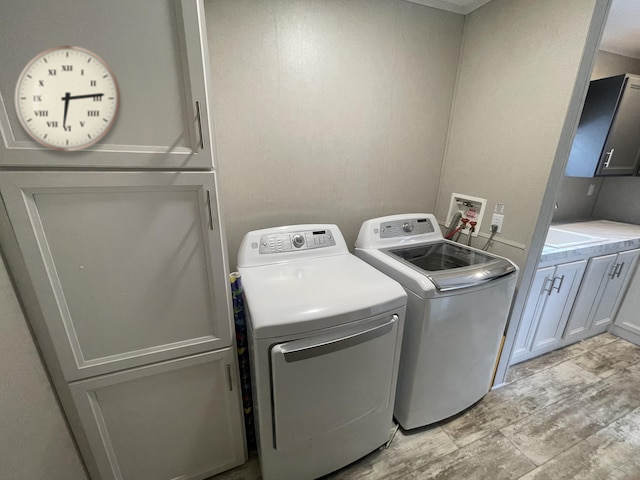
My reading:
h=6 m=14
